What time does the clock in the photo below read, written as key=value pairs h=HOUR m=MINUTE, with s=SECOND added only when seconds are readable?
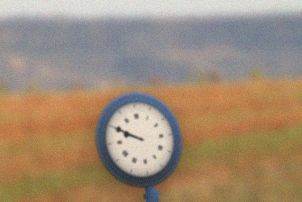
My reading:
h=9 m=50
